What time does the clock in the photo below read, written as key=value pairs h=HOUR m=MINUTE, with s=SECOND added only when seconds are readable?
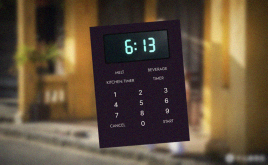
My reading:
h=6 m=13
